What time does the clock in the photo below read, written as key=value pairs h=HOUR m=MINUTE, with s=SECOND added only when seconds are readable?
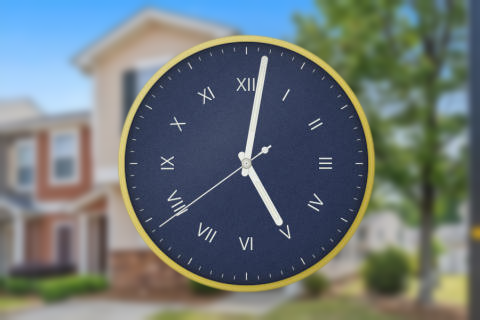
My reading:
h=5 m=1 s=39
